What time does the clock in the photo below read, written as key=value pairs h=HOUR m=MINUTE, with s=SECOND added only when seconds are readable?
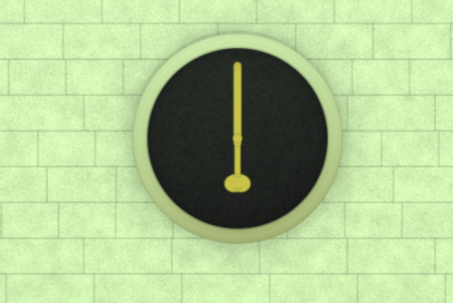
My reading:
h=6 m=0
